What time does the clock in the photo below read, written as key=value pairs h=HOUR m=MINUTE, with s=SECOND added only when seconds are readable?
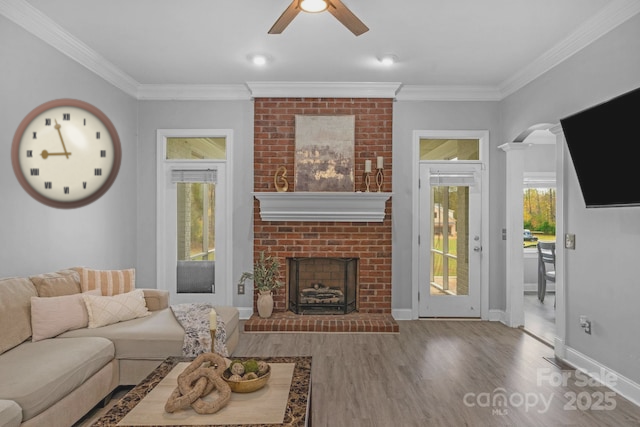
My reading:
h=8 m=57
